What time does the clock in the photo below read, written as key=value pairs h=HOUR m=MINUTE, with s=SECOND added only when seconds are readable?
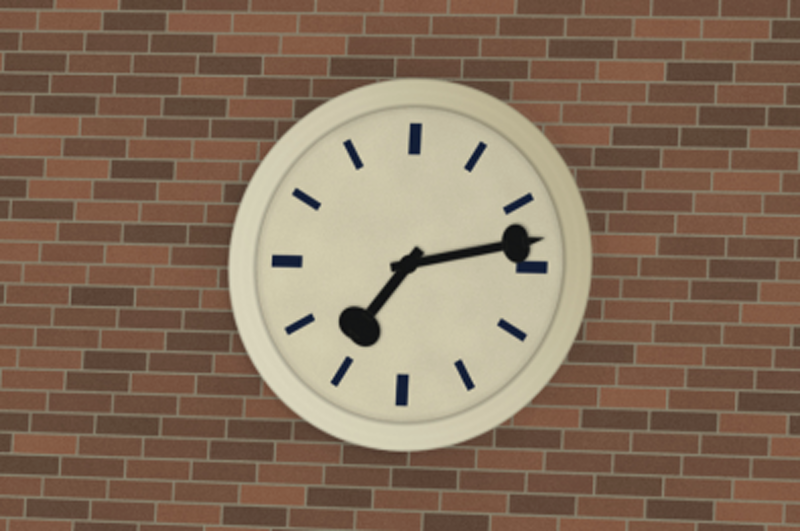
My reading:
h=7 m=13
